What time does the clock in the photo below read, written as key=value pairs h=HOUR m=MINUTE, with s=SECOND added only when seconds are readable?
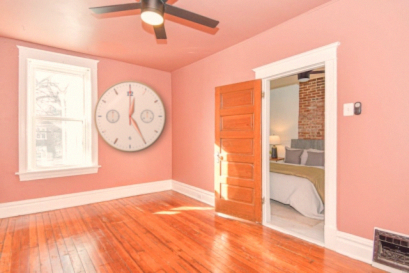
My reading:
h=12 m=25
